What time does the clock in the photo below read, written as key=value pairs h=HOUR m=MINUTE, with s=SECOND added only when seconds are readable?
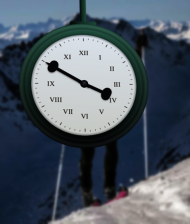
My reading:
h=3 m=50
